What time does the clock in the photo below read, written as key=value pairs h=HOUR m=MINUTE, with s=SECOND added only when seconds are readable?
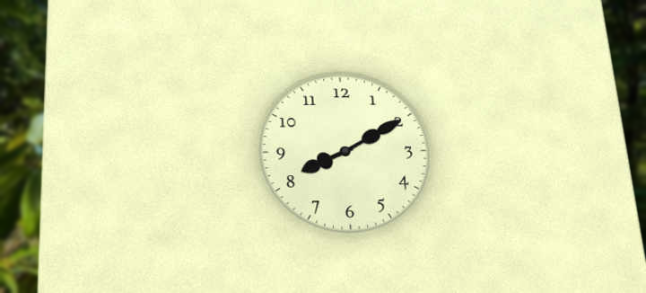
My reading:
h=8 m=10
